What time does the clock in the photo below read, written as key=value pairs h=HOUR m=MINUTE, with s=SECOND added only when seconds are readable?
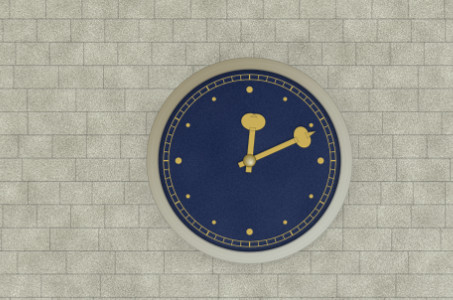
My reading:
h=12 m=11
